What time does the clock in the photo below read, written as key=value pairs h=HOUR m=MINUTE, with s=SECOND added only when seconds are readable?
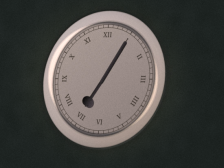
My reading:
h=7 m=5
